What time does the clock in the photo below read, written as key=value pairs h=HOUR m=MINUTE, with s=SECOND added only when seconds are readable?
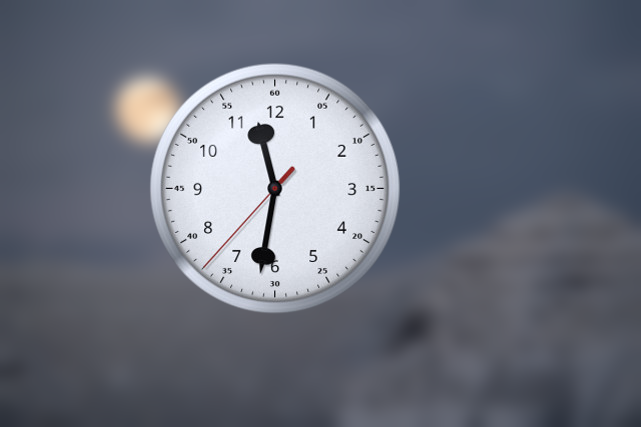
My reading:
h=11 m=31 s=37
